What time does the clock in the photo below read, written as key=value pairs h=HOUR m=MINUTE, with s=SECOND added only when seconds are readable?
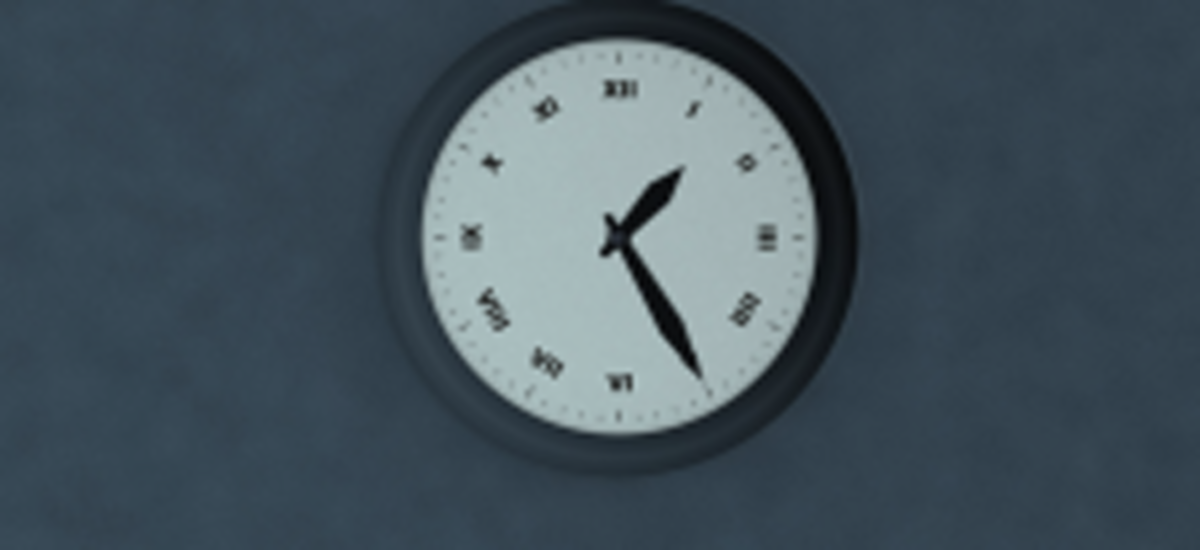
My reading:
h=1 m=25
